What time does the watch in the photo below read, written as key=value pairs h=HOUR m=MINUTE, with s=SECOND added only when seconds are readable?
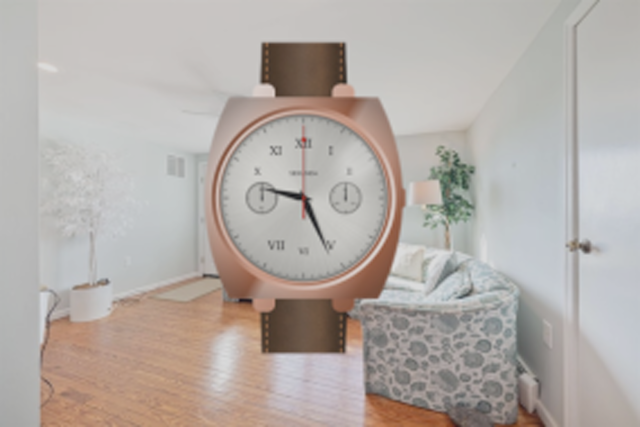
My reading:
h=9 m=26
